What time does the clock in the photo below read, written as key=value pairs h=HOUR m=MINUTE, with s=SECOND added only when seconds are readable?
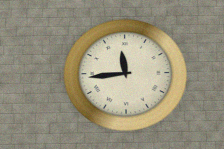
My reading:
h=11 m=44
